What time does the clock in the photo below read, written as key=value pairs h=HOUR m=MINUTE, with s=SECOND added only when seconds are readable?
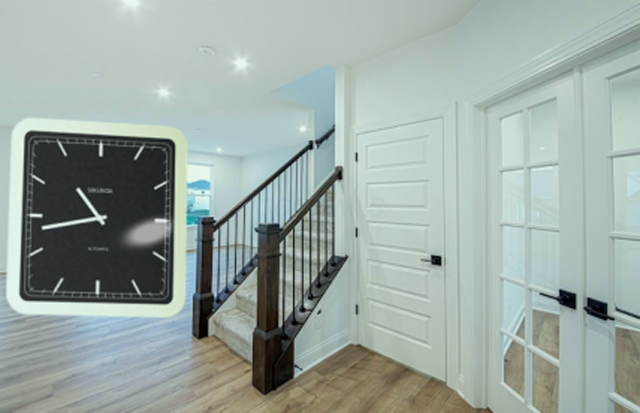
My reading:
h=10 m=43
